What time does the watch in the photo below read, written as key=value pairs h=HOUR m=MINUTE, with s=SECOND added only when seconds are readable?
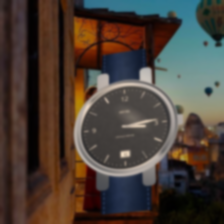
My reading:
h=3 m=14
